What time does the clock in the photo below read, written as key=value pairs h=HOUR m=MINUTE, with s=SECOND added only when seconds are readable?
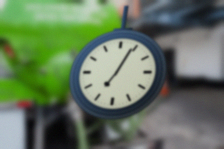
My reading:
h=7 m=4
